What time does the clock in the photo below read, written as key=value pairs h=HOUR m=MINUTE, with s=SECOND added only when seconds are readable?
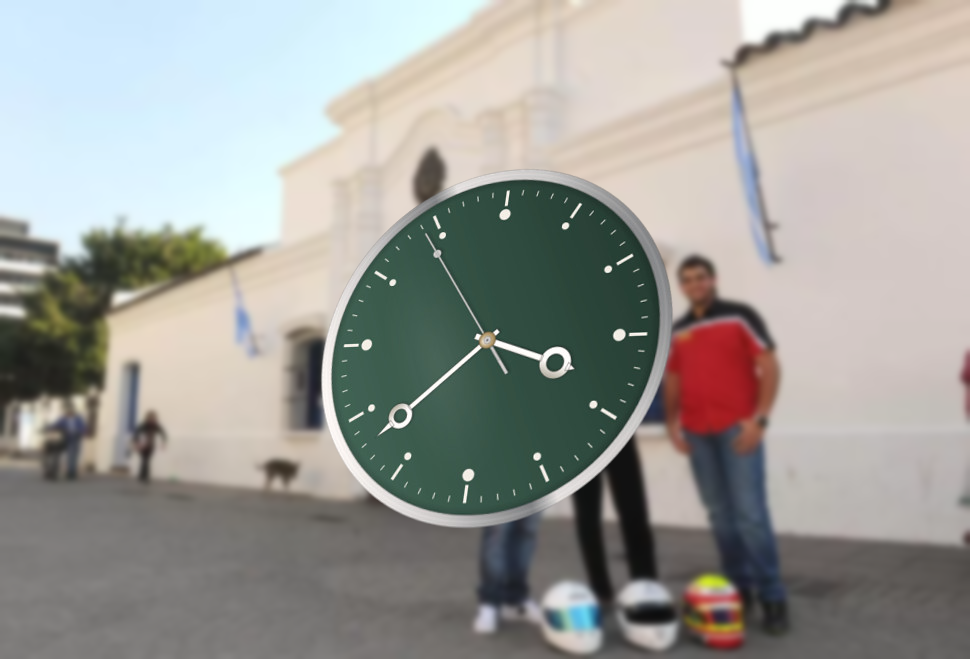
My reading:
h=3 m=37 s=54
